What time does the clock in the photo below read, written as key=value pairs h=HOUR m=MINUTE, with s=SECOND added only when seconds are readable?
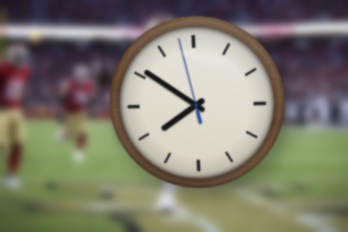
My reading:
h=7 m=50 s=58
